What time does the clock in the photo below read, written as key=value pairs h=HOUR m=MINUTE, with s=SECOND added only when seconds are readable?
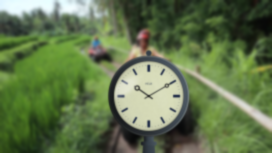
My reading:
h=10 m=10
